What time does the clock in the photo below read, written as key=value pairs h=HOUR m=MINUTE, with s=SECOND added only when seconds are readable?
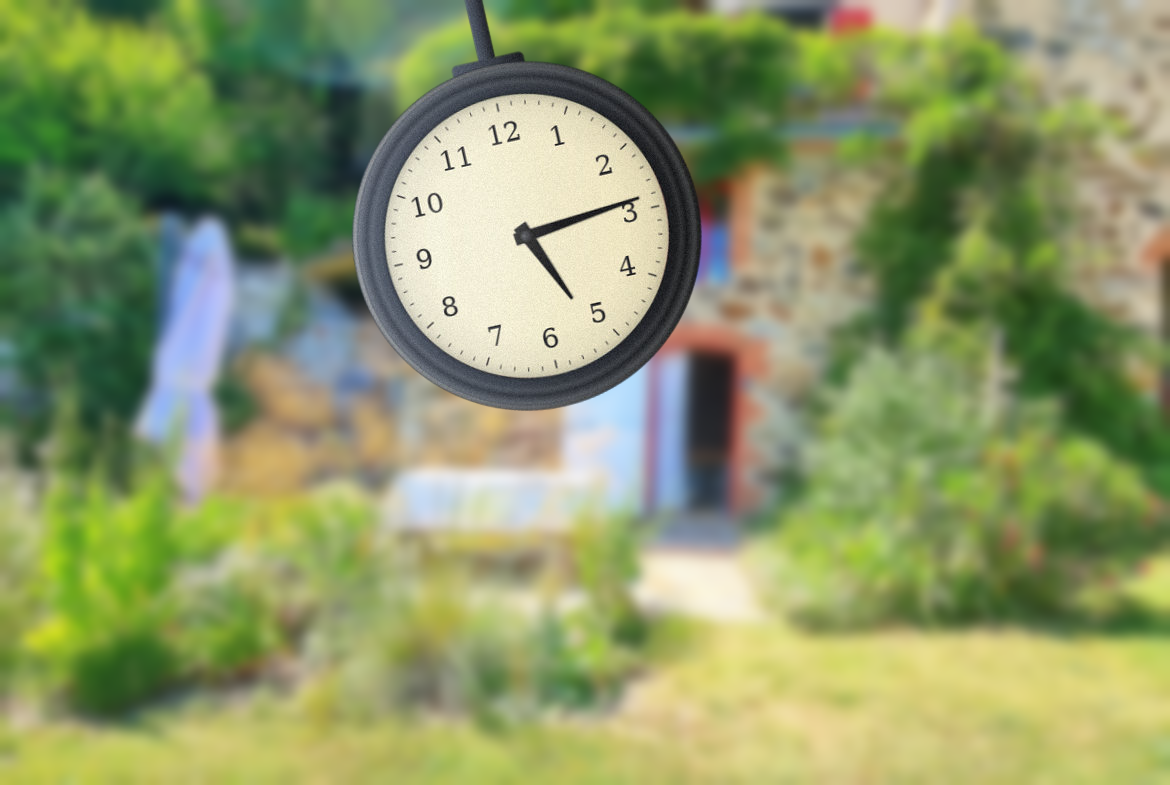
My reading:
h=5 m=14
